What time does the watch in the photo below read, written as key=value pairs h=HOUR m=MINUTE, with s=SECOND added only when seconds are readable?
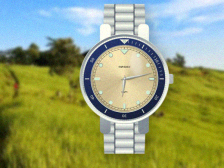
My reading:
h=6 m=13
